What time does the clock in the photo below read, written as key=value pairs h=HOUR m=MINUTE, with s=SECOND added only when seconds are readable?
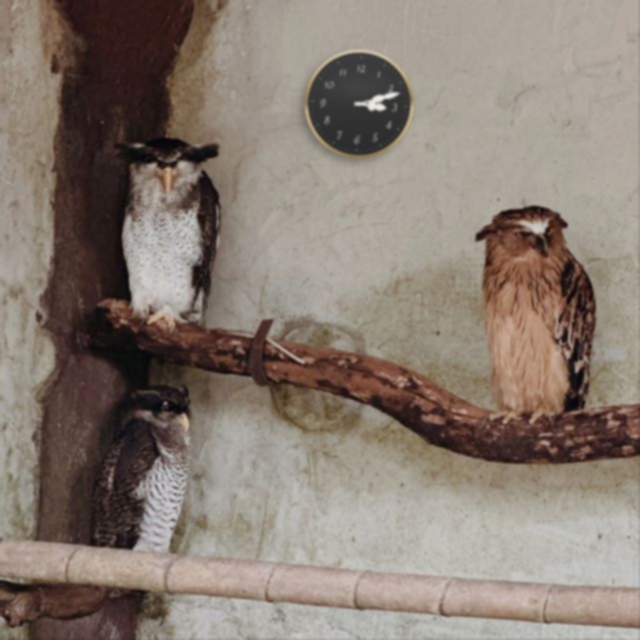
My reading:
h=3 m=12
